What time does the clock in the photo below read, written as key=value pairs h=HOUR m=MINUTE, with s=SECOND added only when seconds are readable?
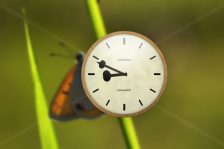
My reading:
h=8 m=49
